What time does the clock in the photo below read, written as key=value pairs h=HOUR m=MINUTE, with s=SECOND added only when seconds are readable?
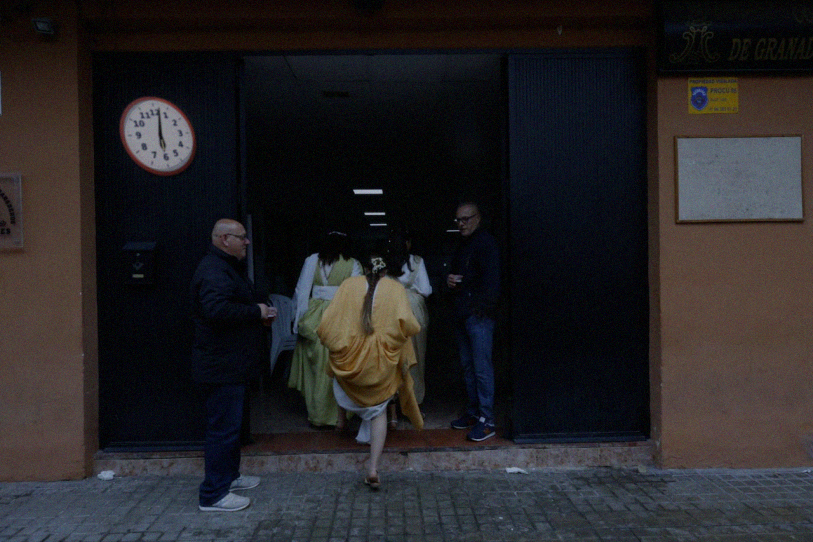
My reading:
h=6 m=2
